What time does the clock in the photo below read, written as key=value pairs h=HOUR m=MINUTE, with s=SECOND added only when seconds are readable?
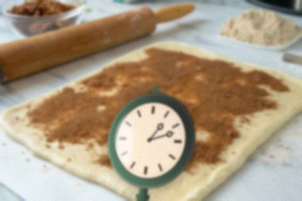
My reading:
h=1 m=12
